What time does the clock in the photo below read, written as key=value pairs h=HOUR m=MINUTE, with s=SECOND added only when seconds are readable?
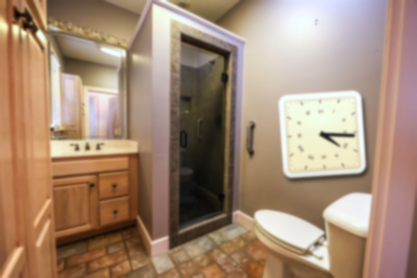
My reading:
h=4 m=16
